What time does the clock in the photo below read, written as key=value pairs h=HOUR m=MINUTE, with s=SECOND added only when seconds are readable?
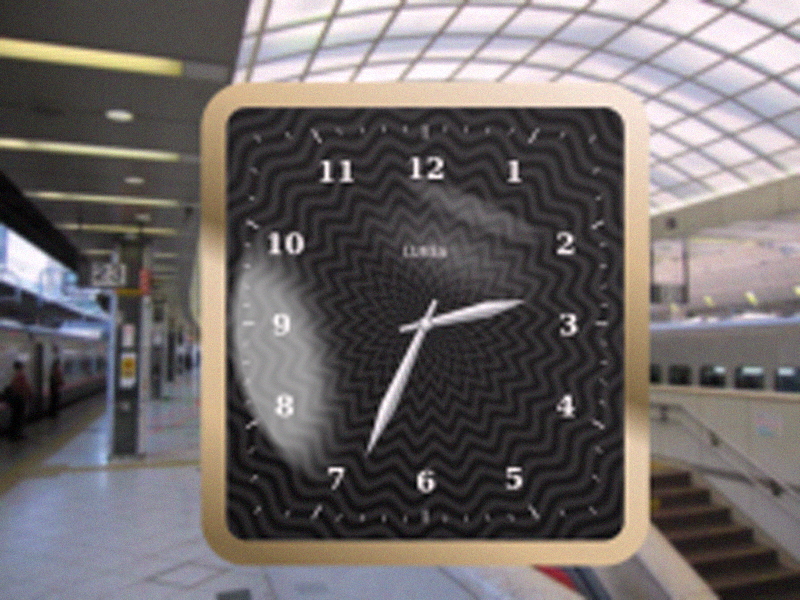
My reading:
h=2 m=34
